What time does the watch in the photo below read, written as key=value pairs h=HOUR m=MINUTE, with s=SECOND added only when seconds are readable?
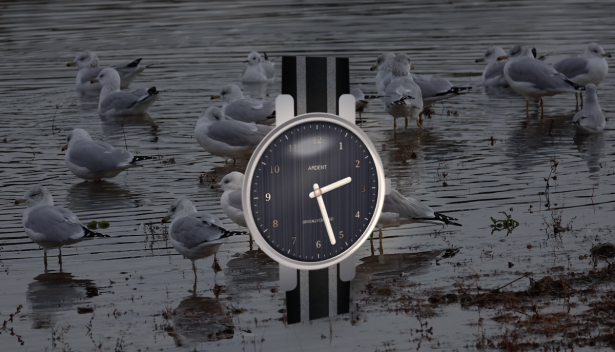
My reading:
h=2 m=27
